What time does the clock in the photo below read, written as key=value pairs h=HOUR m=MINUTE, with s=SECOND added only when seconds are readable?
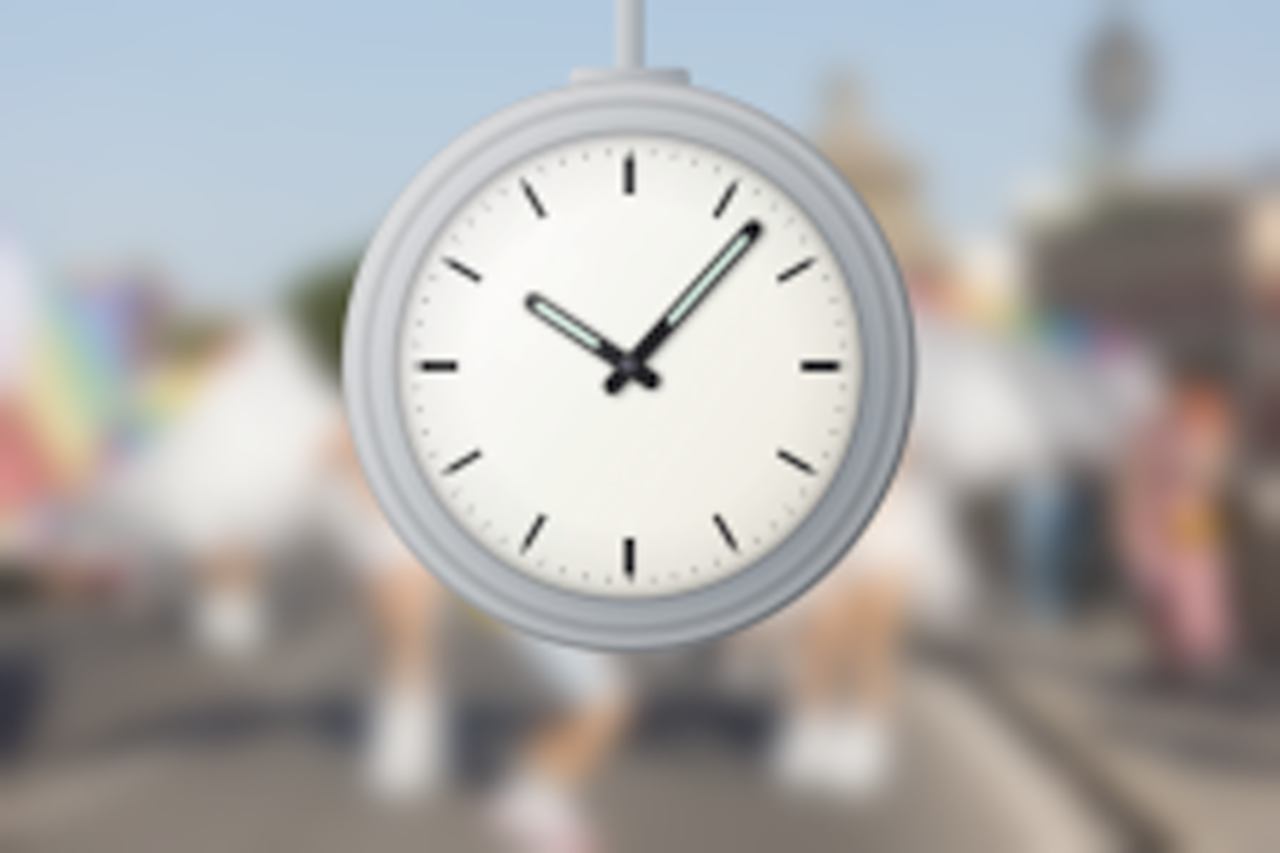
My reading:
h=10 m=7
